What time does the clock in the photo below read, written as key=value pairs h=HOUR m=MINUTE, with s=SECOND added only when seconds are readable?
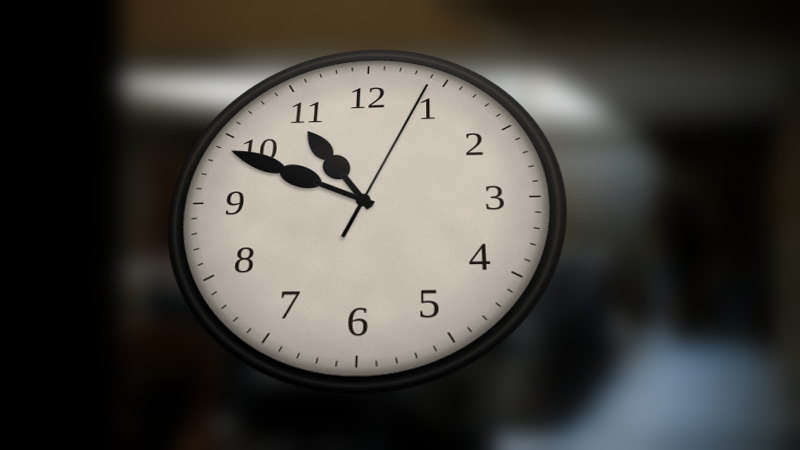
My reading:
h=10 m=49 s=4
